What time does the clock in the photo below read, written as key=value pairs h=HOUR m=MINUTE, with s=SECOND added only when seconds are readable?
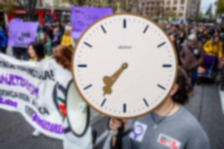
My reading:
h=7 m=36
